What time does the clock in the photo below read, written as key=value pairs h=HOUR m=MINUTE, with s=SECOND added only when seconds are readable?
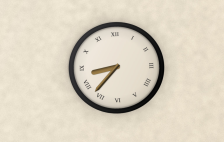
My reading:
h=8 m=37
